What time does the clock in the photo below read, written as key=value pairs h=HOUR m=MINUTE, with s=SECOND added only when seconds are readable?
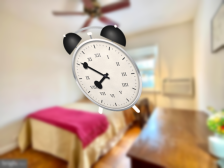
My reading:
h=7 m=51
